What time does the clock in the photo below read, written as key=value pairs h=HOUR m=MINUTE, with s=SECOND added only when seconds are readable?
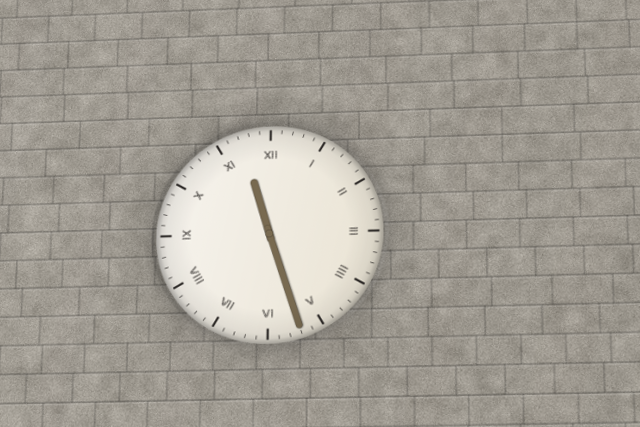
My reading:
h=11 m=27
